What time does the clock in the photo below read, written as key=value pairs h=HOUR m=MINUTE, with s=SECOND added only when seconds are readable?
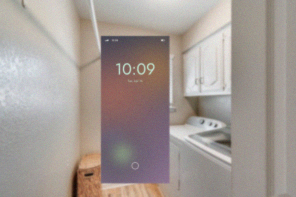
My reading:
h=10 m=9
